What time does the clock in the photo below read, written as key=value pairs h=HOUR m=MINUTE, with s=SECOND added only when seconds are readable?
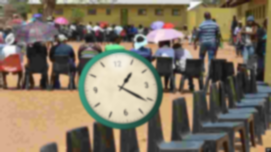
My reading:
h=1 m=21
